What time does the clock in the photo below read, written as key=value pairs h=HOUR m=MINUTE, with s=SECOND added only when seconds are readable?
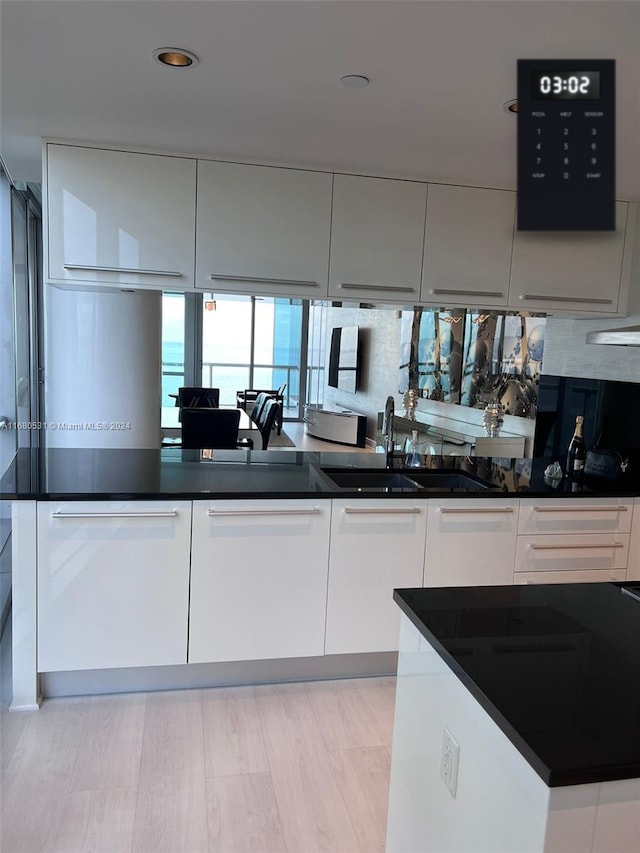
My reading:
h=3 m=2
